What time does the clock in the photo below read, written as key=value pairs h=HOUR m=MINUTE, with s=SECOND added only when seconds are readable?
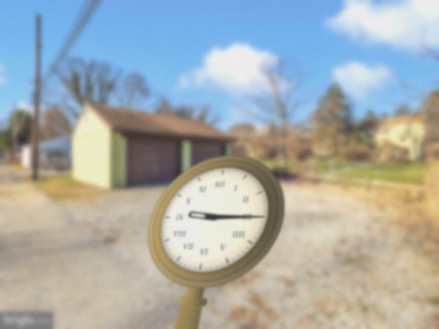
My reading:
h=9 m=15
